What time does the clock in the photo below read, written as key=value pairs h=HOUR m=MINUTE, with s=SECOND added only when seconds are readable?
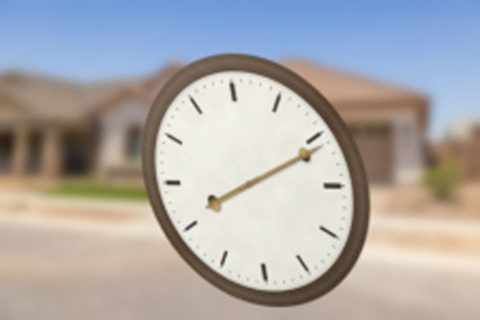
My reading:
h=8 m=11
